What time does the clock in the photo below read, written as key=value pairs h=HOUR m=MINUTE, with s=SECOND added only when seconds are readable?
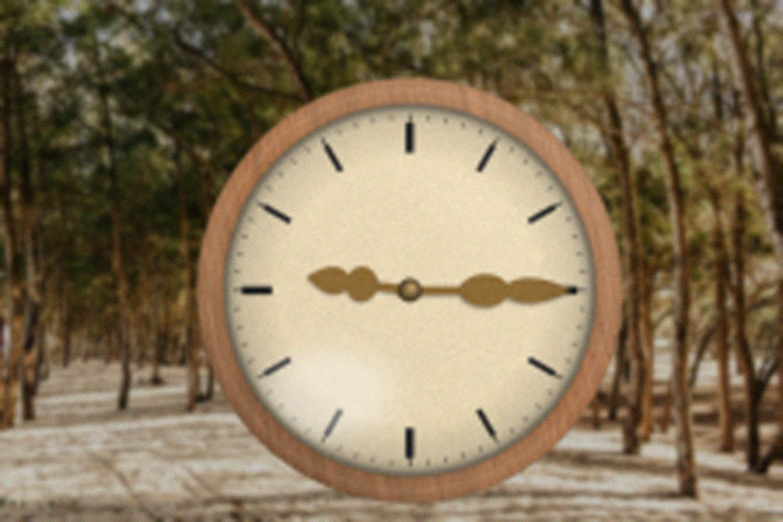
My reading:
h=9 m=15
